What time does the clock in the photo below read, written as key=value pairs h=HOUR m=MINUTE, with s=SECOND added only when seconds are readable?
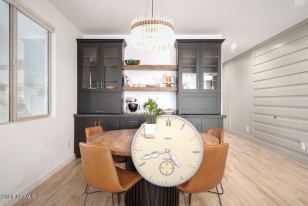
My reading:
h=4 m=42
